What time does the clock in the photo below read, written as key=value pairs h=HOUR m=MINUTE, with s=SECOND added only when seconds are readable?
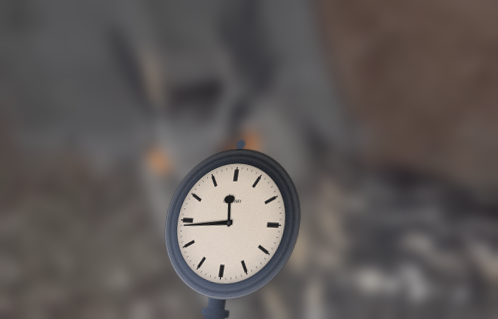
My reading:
h=11 m=44
